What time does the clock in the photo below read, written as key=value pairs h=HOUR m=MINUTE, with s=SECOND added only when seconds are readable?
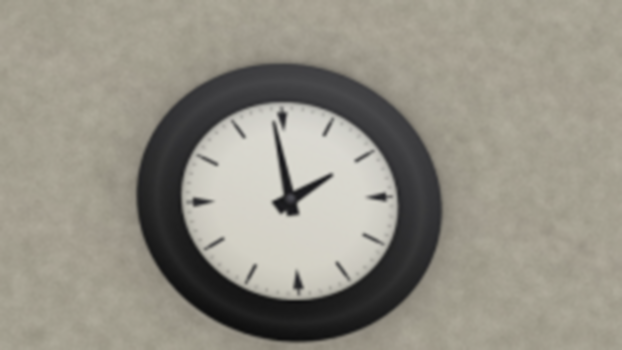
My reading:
h=1 m=59
